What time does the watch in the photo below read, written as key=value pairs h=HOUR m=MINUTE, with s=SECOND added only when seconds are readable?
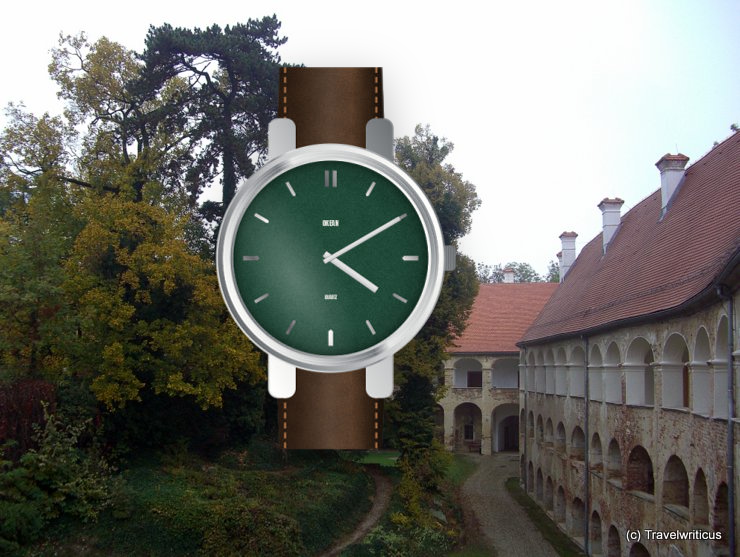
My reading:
h=4 m=10
